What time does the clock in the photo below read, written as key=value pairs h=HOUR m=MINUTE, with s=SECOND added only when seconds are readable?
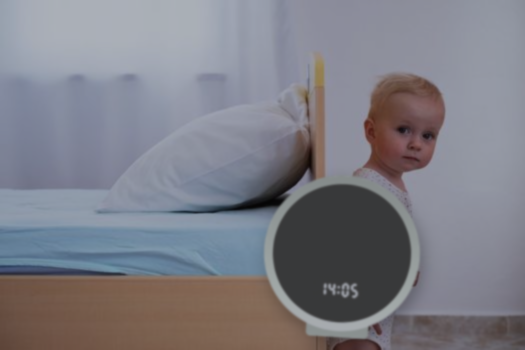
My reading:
h=14 m=5
